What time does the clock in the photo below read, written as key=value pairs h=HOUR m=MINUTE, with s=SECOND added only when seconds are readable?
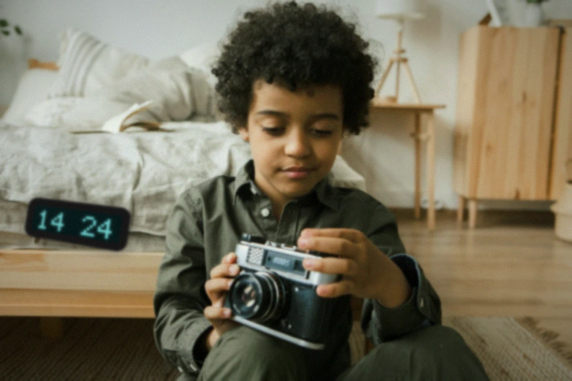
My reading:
h=14 m=24
